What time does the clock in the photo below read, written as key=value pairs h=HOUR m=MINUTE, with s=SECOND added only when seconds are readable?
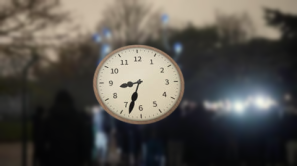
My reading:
h=8 m=33
